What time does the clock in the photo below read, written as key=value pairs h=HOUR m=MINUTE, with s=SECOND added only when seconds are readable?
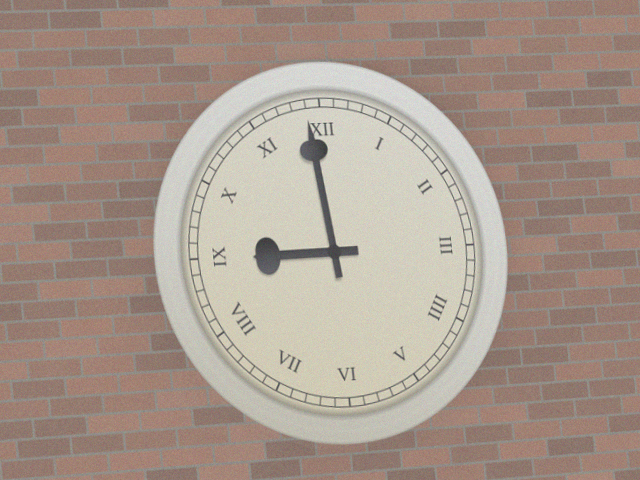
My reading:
h=8 m=59
